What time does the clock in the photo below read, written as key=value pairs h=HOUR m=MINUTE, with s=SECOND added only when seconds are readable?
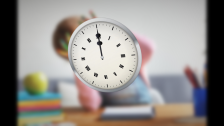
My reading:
h=12 m=0
